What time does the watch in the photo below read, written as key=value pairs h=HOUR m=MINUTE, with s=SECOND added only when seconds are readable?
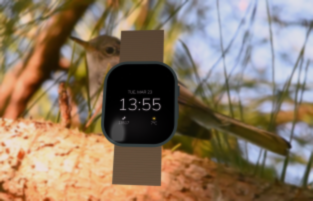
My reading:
h=13 m=55
